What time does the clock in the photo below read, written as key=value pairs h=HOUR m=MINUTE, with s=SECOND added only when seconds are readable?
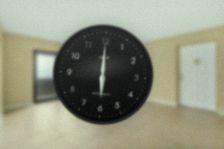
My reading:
h=6 m=0
